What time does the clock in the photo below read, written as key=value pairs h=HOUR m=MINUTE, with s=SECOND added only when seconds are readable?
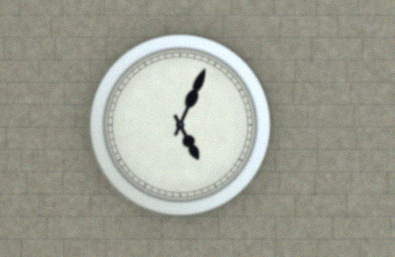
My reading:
h=5 m=4
